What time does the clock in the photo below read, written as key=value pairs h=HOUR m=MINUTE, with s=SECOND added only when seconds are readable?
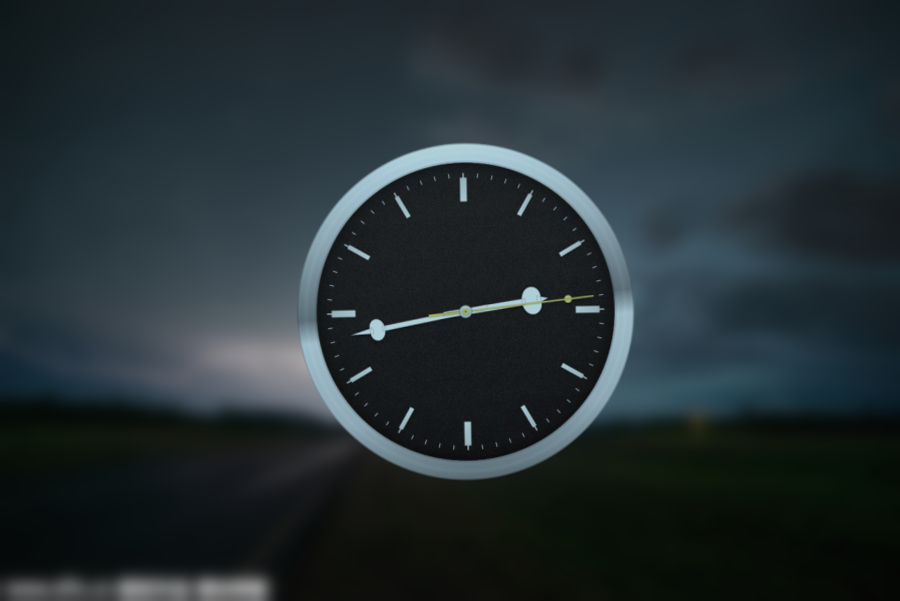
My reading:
h=2 m=43 s=14
